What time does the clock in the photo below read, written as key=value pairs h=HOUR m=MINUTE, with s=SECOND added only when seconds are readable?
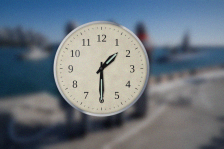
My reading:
h=1 m=30
